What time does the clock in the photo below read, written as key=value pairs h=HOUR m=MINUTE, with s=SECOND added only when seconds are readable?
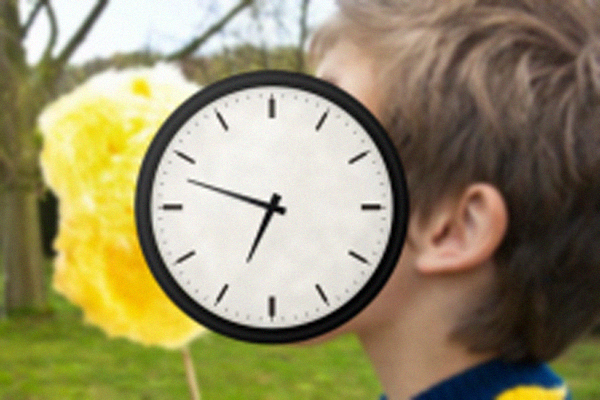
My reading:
h=6 m=48
